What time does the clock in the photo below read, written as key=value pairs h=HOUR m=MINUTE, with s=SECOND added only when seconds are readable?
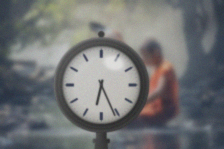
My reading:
h=6 m=26
